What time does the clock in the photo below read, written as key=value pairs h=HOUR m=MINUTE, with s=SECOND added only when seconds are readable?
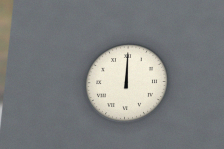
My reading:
h=12 m=0
